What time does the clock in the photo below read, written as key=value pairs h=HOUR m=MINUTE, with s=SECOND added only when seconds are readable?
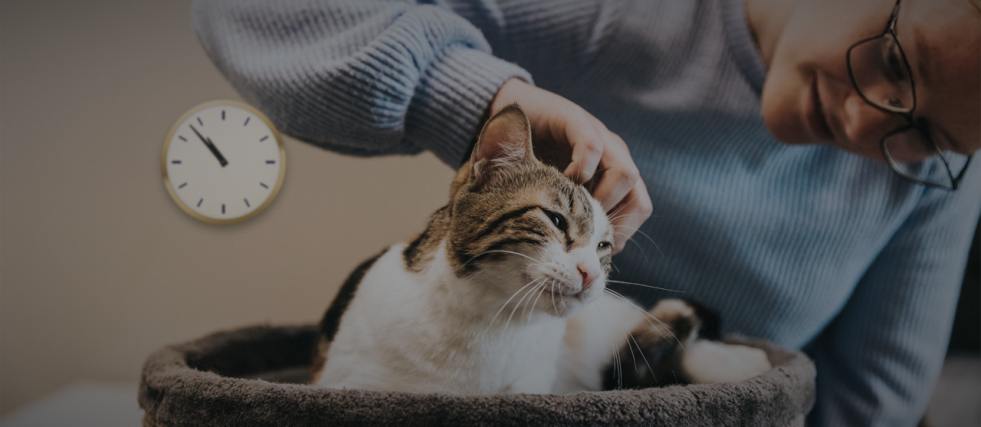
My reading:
h=10 m=53
